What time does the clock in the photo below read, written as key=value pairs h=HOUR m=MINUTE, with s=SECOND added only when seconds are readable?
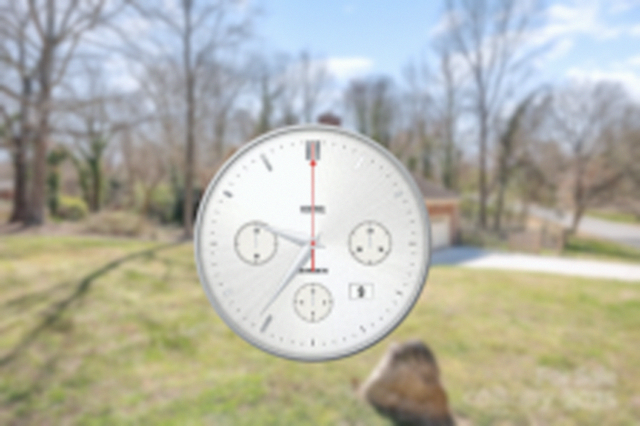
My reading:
h=9 m=36
